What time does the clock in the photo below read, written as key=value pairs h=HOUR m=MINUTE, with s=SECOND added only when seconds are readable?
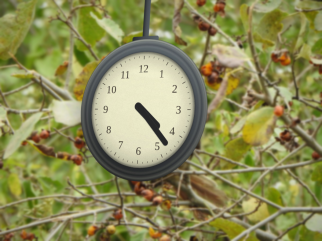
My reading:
h=4 m=23
